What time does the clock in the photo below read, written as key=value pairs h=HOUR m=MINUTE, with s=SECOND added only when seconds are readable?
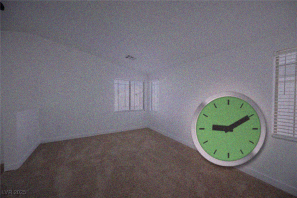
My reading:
h=9 m=10
